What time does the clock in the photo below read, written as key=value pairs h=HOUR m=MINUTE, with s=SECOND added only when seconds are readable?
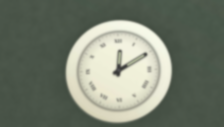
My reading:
h=12 m=10
